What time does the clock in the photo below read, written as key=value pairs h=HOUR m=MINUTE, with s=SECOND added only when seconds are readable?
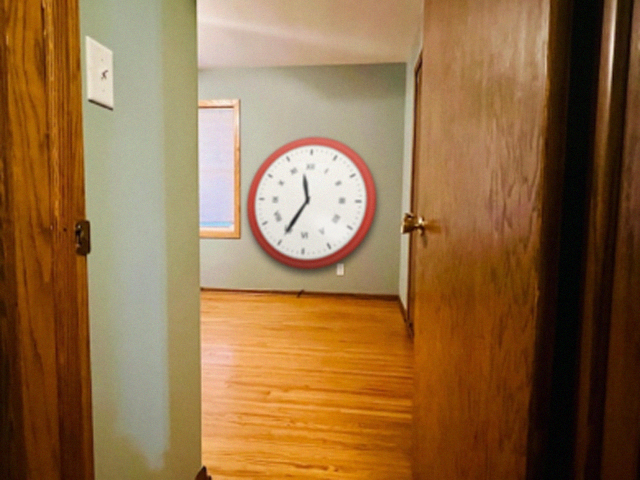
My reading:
h=11 m=35
